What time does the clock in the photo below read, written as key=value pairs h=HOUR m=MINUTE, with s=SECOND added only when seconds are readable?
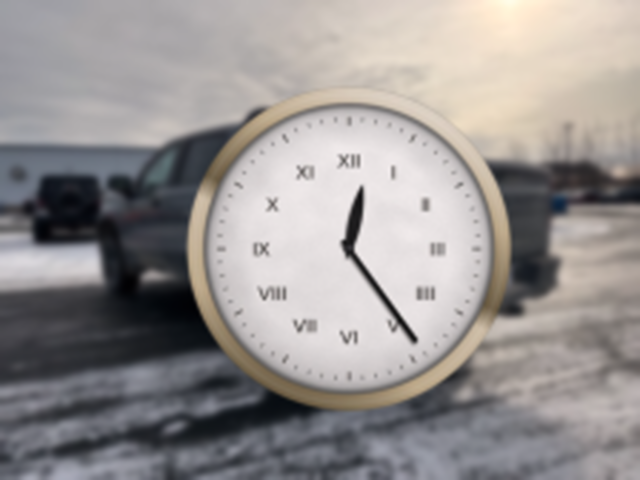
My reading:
h=12 m=24
